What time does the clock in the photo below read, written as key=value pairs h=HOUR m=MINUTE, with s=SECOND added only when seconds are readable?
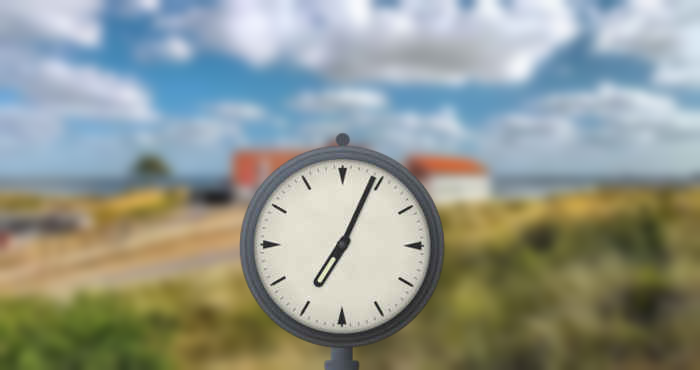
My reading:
h=7 m=4
